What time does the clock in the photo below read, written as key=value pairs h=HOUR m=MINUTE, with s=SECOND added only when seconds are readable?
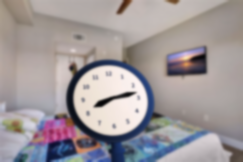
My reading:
h=8 m=13
